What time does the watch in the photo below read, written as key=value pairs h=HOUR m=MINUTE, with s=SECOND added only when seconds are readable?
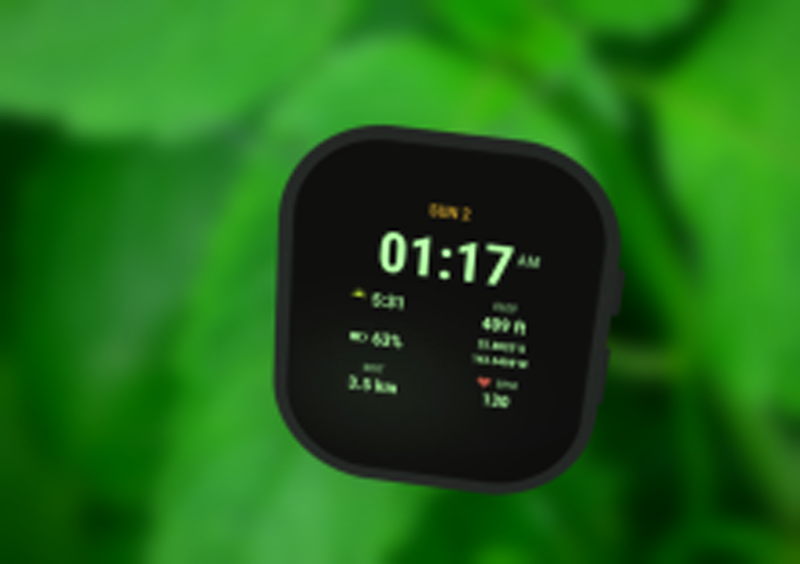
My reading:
h=1 m=17
